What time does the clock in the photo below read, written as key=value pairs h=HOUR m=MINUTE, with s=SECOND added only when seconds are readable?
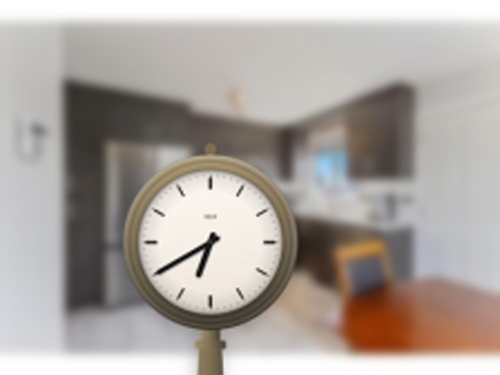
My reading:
h=6 m=40
